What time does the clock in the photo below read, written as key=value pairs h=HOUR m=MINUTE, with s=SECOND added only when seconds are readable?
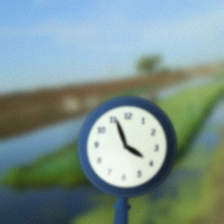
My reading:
h=3 m=56
